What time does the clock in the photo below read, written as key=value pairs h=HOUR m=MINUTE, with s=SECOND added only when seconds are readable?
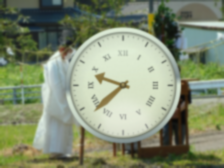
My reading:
h=9 m=38
